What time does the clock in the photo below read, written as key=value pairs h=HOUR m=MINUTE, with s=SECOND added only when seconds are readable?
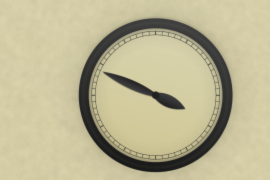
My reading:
h=3 m=49
